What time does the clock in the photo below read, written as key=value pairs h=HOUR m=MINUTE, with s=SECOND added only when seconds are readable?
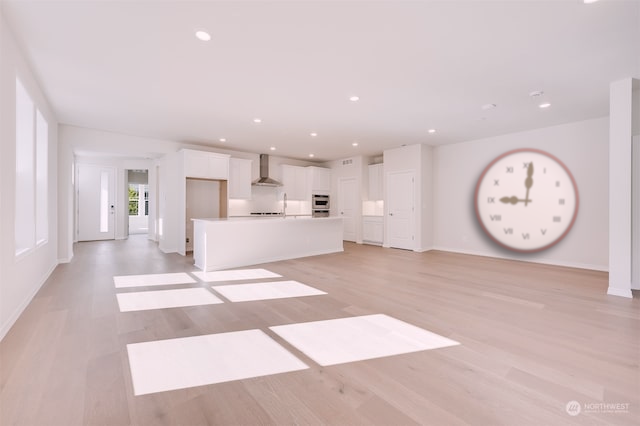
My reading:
h=9 m=1
